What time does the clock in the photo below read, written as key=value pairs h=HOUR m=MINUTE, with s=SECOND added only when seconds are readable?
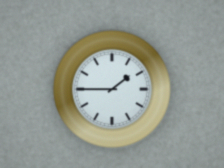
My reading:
h=1 m=45
